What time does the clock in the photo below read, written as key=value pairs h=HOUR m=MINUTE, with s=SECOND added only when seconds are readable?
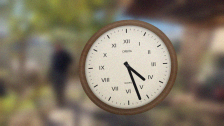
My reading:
h=4 m=27
